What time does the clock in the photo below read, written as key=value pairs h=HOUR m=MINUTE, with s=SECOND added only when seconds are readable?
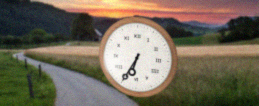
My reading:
h=6 m=35
